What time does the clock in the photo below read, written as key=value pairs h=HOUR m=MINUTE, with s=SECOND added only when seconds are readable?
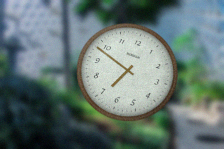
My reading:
h=6 m=48
